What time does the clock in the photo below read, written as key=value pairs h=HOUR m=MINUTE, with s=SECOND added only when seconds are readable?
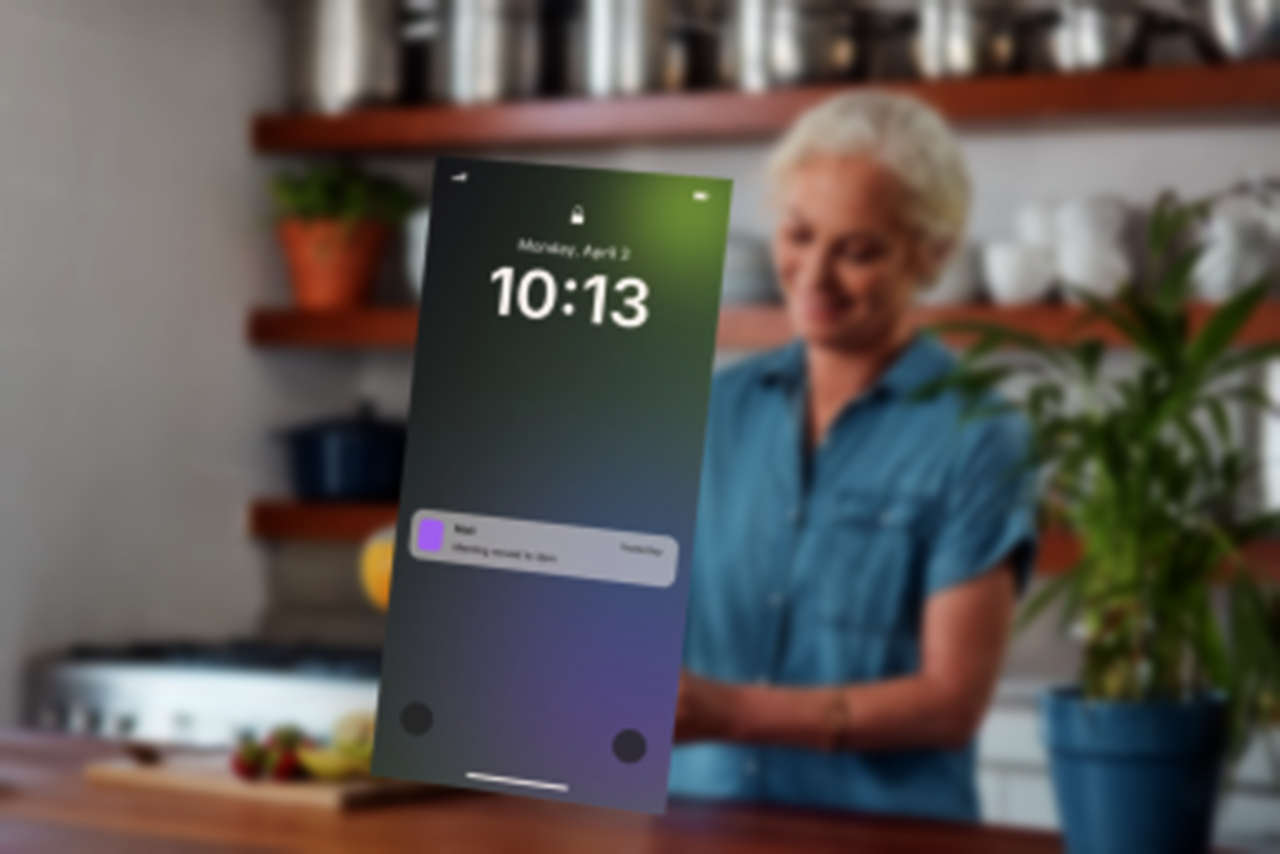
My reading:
h=10 m=13
